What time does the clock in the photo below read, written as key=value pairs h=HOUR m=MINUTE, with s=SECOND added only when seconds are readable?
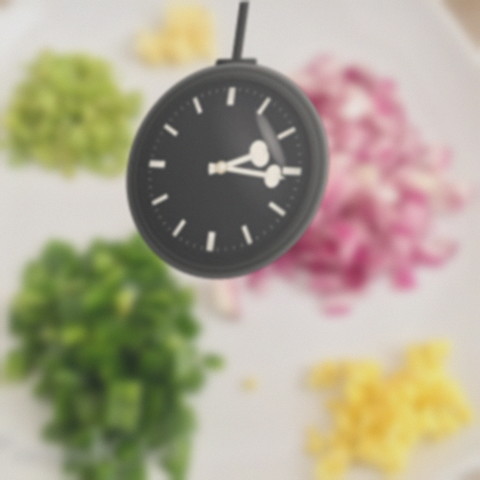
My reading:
h=2 m=16
